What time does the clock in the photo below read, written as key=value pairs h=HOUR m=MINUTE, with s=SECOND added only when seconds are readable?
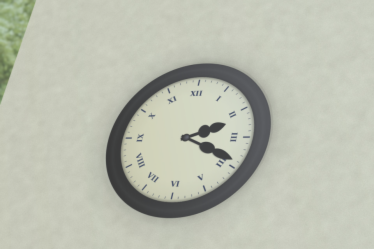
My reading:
h=2 m=19
